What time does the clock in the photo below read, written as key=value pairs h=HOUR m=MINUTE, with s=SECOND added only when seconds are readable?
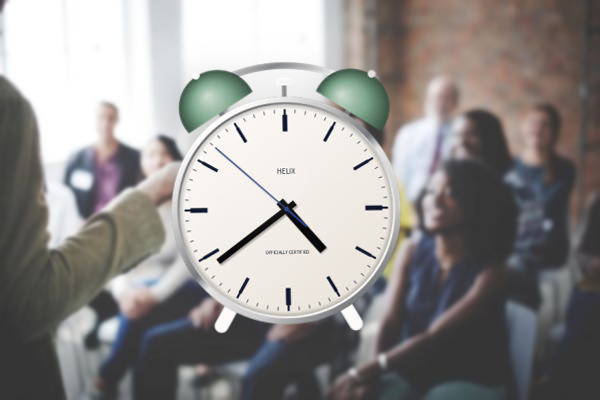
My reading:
h=4 m=38 s=52
